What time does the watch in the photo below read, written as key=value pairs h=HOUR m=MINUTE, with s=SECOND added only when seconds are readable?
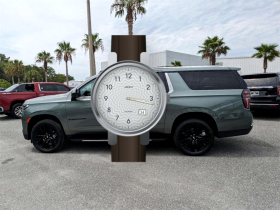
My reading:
h=3 m=17
